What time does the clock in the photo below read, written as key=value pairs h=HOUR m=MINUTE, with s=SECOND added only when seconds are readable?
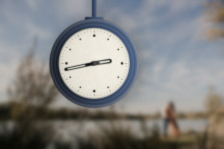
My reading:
h=2 m=43
